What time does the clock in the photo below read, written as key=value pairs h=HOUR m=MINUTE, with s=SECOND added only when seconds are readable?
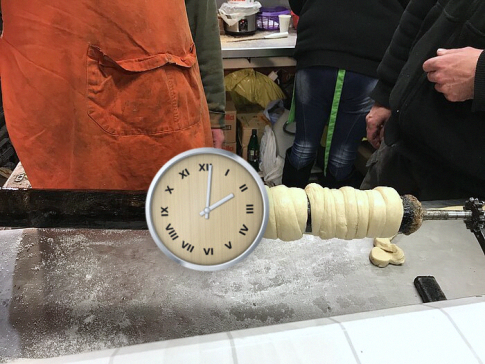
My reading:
h=2 m=1
